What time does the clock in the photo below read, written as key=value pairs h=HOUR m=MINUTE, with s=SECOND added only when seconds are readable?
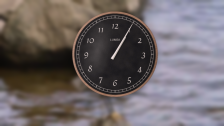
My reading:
h=1 m=5
